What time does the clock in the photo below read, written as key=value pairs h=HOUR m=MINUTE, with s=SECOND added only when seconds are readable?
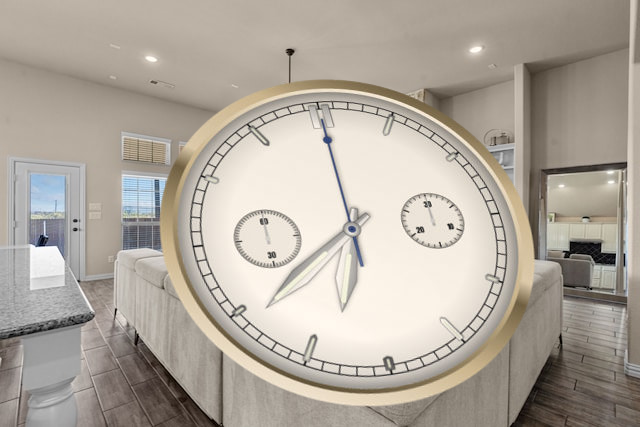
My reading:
h=6 m=39
